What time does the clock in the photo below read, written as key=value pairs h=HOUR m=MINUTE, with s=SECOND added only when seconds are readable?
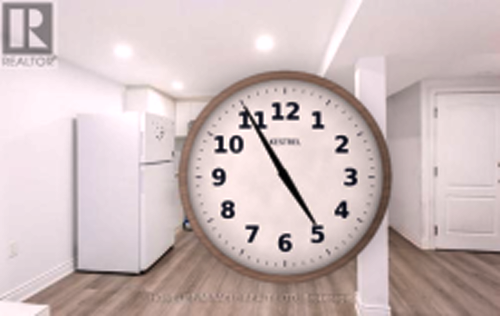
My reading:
h=4 m=55
